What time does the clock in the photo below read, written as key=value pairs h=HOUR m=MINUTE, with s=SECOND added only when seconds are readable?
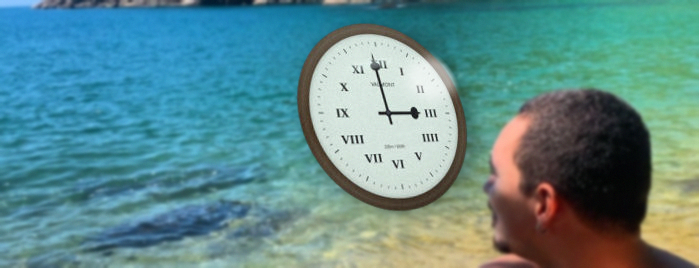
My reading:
h=2 m=59
